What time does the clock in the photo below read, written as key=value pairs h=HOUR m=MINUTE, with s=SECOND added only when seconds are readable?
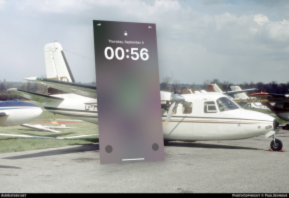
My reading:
h=0 m=56
